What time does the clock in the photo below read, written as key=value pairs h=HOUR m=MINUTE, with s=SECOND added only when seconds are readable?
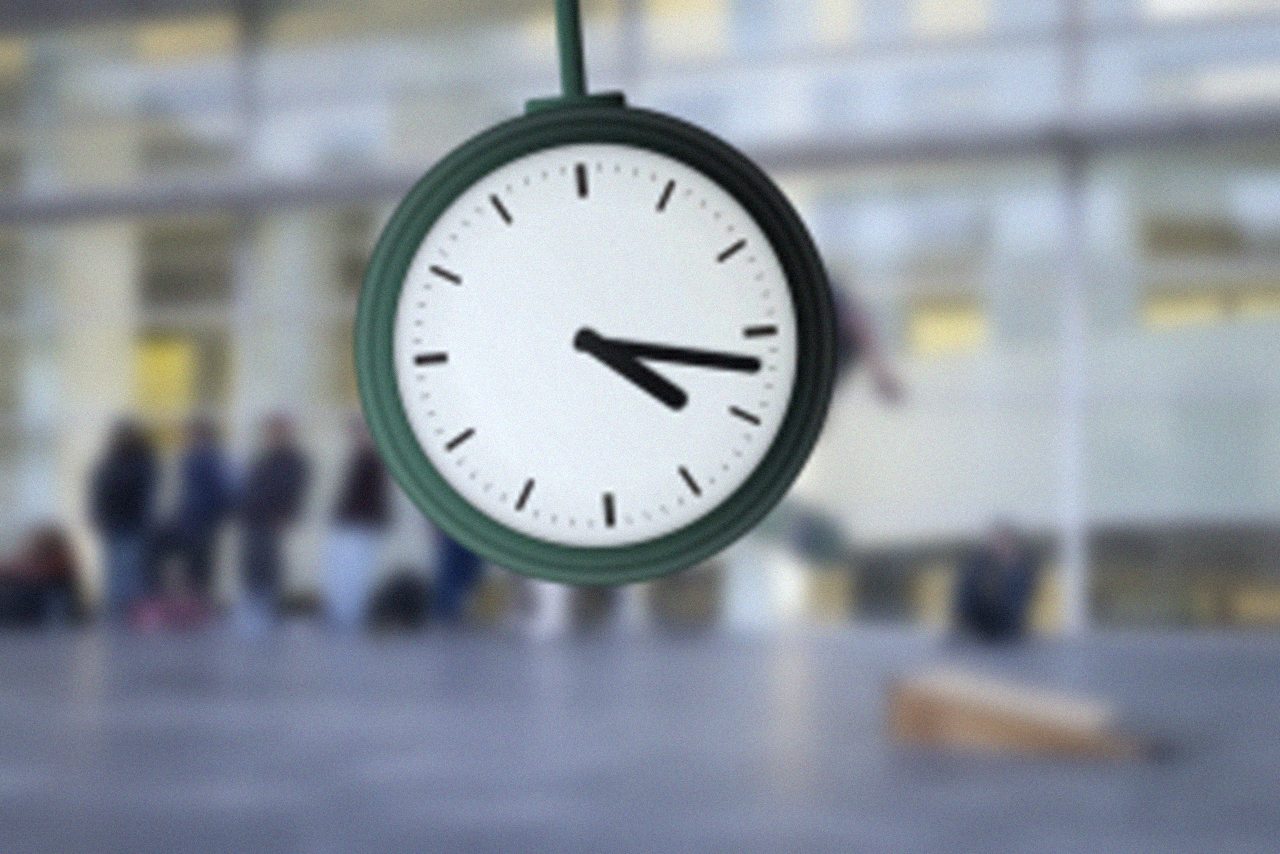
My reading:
h=4 m=17
